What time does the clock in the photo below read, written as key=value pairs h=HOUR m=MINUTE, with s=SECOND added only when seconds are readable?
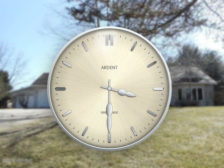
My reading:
h=3 m=30
